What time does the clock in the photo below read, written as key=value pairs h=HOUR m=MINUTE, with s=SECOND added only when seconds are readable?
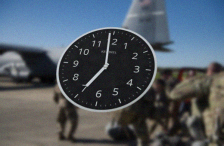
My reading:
h=6 m=59
